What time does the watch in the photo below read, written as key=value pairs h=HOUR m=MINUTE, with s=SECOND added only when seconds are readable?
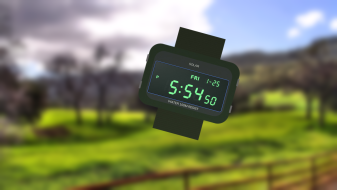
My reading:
h=5 m=54 s=50
